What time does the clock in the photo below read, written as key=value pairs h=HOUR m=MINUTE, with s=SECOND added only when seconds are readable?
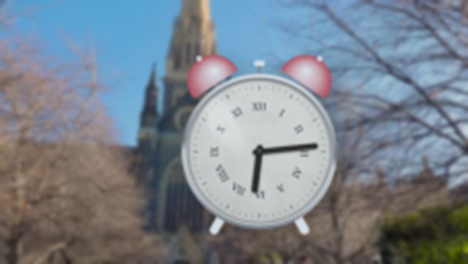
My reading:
h=6 m=14
